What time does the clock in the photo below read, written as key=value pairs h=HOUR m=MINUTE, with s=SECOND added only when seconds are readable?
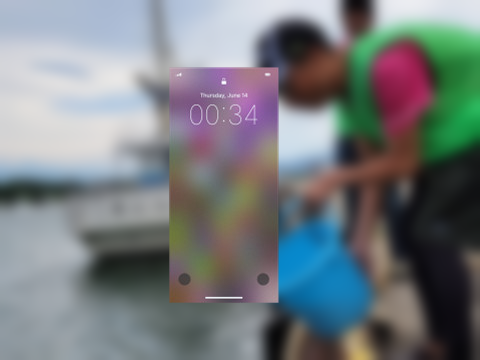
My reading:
h=0 m=34
